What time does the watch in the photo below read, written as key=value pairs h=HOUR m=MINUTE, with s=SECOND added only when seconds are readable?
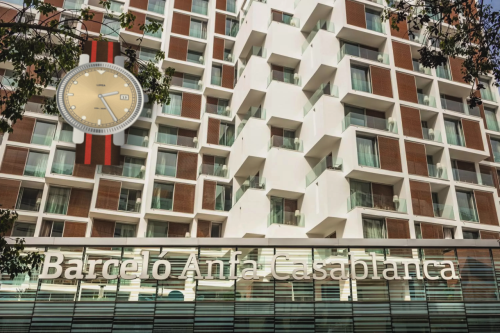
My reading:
h=2 m=25
